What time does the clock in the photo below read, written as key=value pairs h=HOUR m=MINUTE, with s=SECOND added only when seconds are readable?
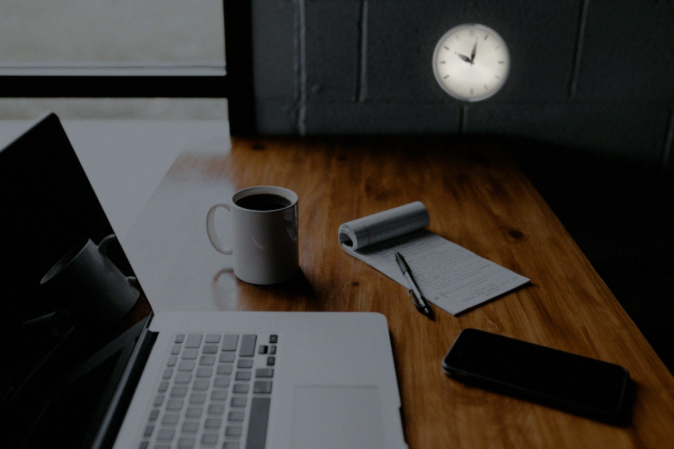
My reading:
h=10 m=2
